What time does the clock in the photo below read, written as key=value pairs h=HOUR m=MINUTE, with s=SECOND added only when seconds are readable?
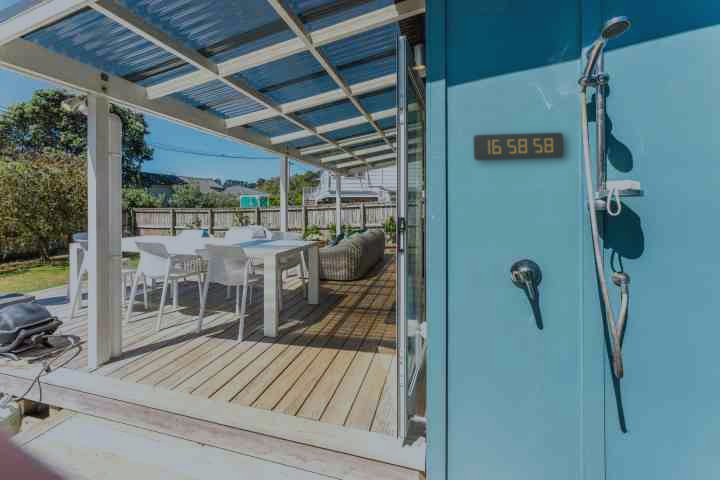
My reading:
h=16 m=58 s=58
